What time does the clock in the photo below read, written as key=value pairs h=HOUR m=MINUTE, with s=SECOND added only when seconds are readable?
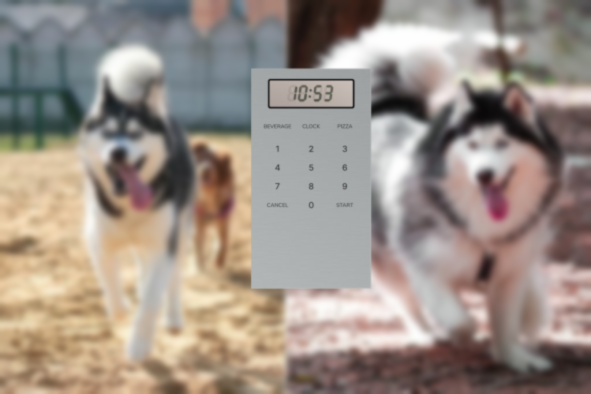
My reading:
h=10 m=53
